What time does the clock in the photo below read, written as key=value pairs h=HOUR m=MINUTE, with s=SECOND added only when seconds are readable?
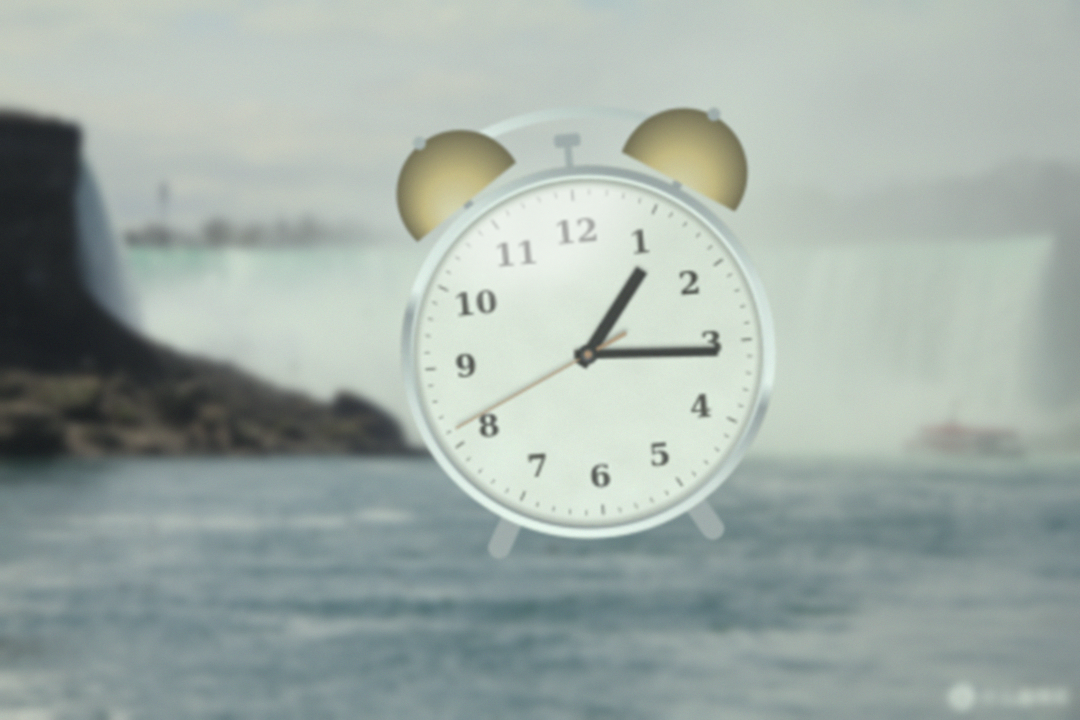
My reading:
h=1 m=15 s=41
